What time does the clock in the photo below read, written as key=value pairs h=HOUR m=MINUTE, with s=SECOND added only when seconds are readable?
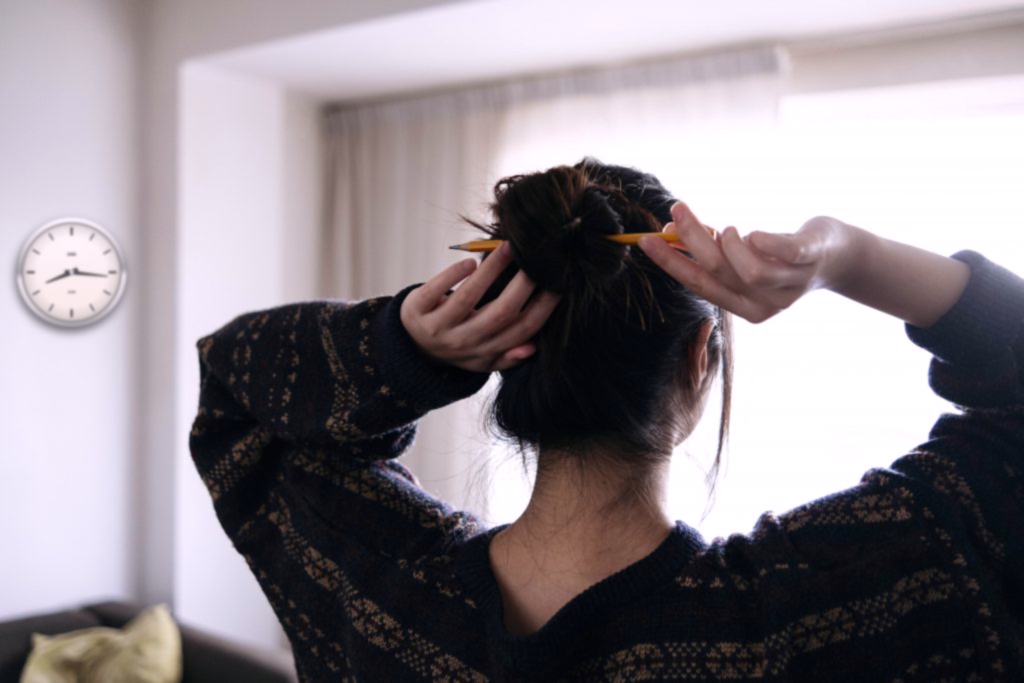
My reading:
h=8 m=16
